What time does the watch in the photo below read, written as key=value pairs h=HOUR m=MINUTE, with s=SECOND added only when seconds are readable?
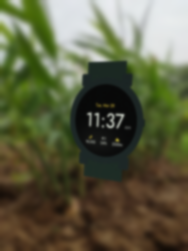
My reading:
h=11 m=37
